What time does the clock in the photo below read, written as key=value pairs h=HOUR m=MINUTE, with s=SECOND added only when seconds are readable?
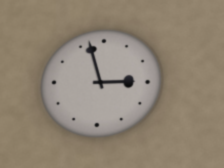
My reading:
h=2 m=57
